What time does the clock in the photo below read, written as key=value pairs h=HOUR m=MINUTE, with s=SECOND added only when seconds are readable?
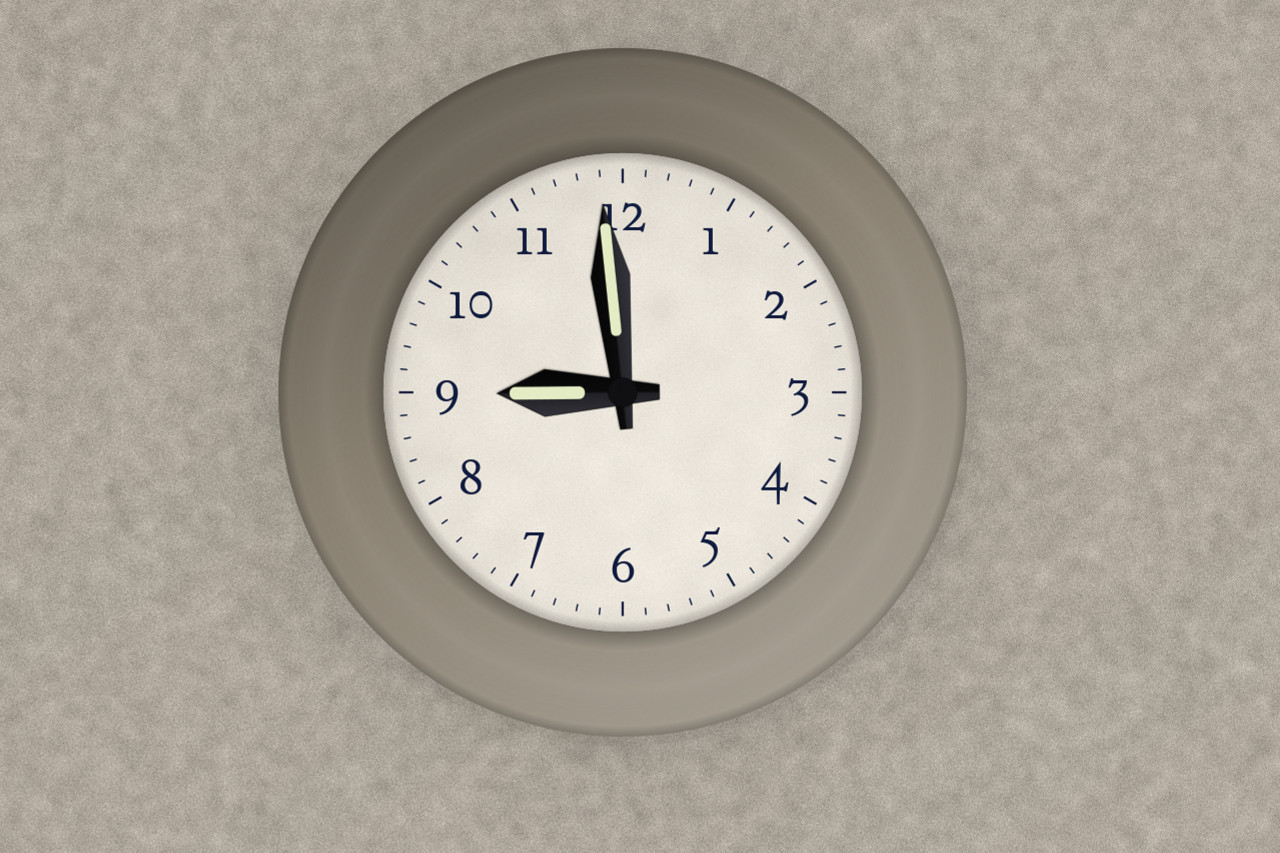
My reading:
h=8 m=59
